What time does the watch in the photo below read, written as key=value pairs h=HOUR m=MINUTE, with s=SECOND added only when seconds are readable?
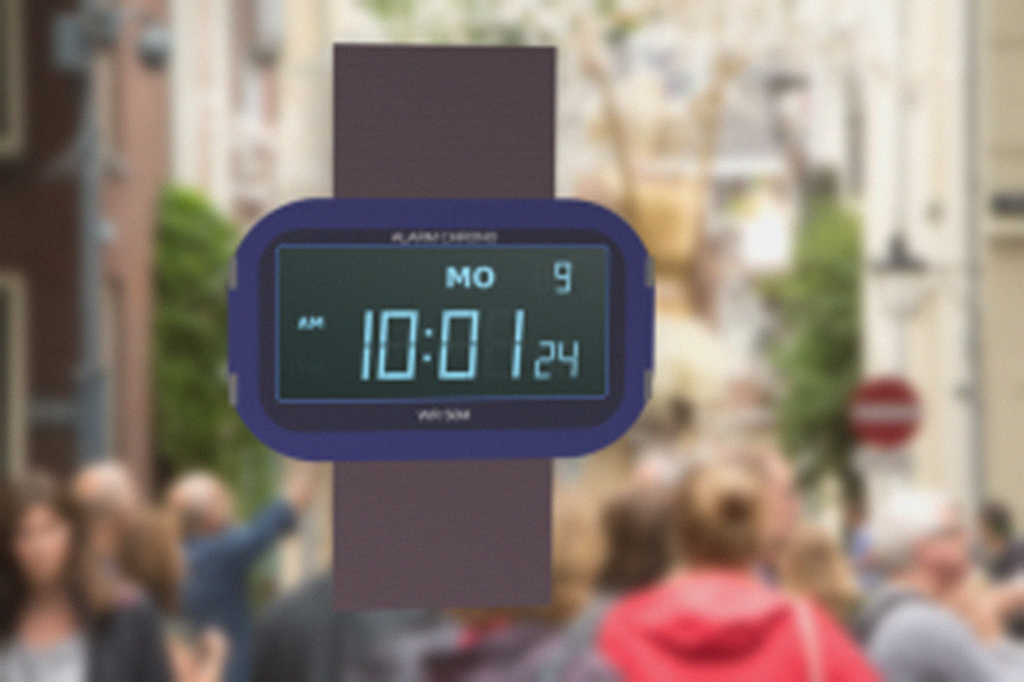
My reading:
h=10 m=1 s=24
